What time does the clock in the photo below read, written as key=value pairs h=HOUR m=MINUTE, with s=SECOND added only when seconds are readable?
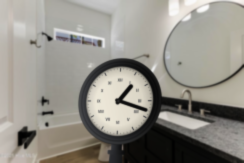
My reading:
h=1 m=18
